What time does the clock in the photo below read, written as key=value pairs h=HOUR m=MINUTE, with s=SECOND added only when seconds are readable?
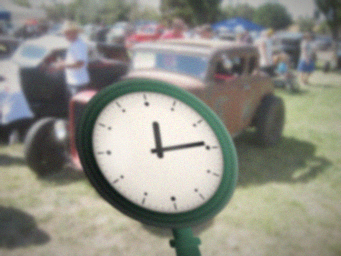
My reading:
h=12 m=14
